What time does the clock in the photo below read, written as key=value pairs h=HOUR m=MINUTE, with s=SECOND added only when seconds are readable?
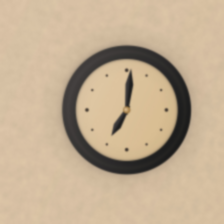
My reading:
h=7 m=1
